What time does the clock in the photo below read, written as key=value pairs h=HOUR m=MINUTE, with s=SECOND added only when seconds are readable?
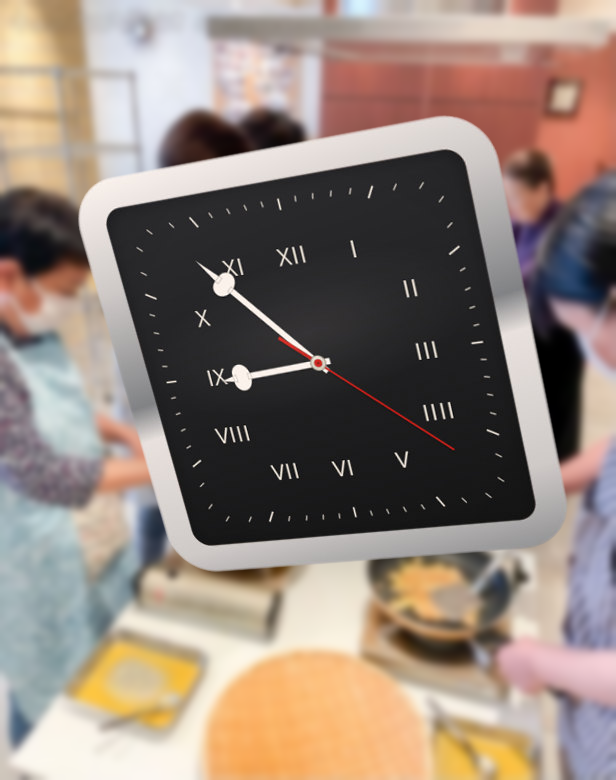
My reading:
h=8 m=53 s=22
